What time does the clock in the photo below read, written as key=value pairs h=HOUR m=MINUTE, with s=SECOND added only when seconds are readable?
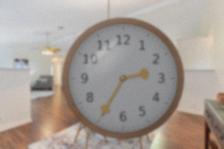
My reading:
h=2 m=35
